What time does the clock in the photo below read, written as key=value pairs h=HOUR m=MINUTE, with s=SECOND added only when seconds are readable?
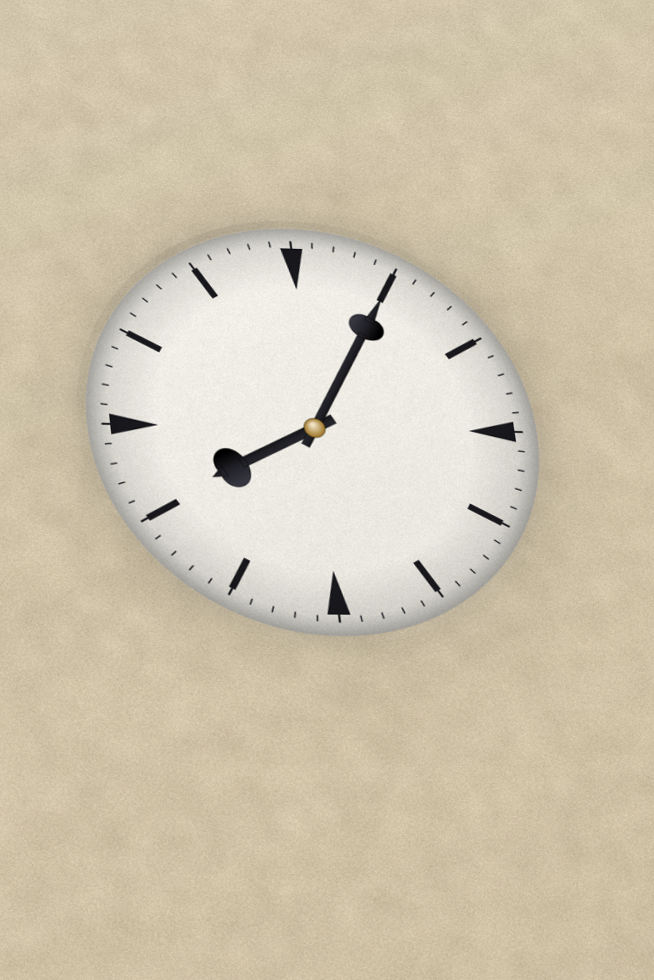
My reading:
h=8 m=5
